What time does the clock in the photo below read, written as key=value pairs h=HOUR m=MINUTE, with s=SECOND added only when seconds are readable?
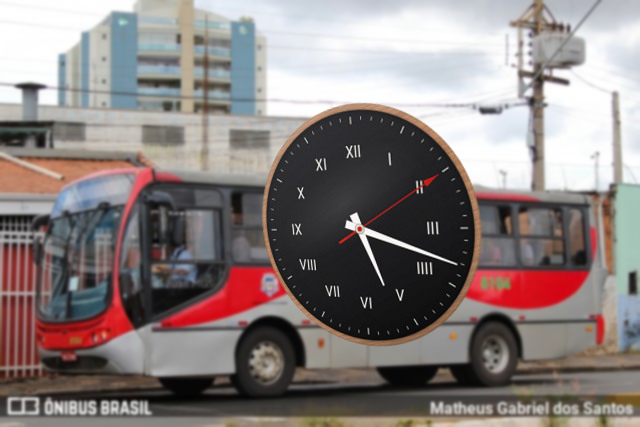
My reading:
h=5 m=18 s=10
